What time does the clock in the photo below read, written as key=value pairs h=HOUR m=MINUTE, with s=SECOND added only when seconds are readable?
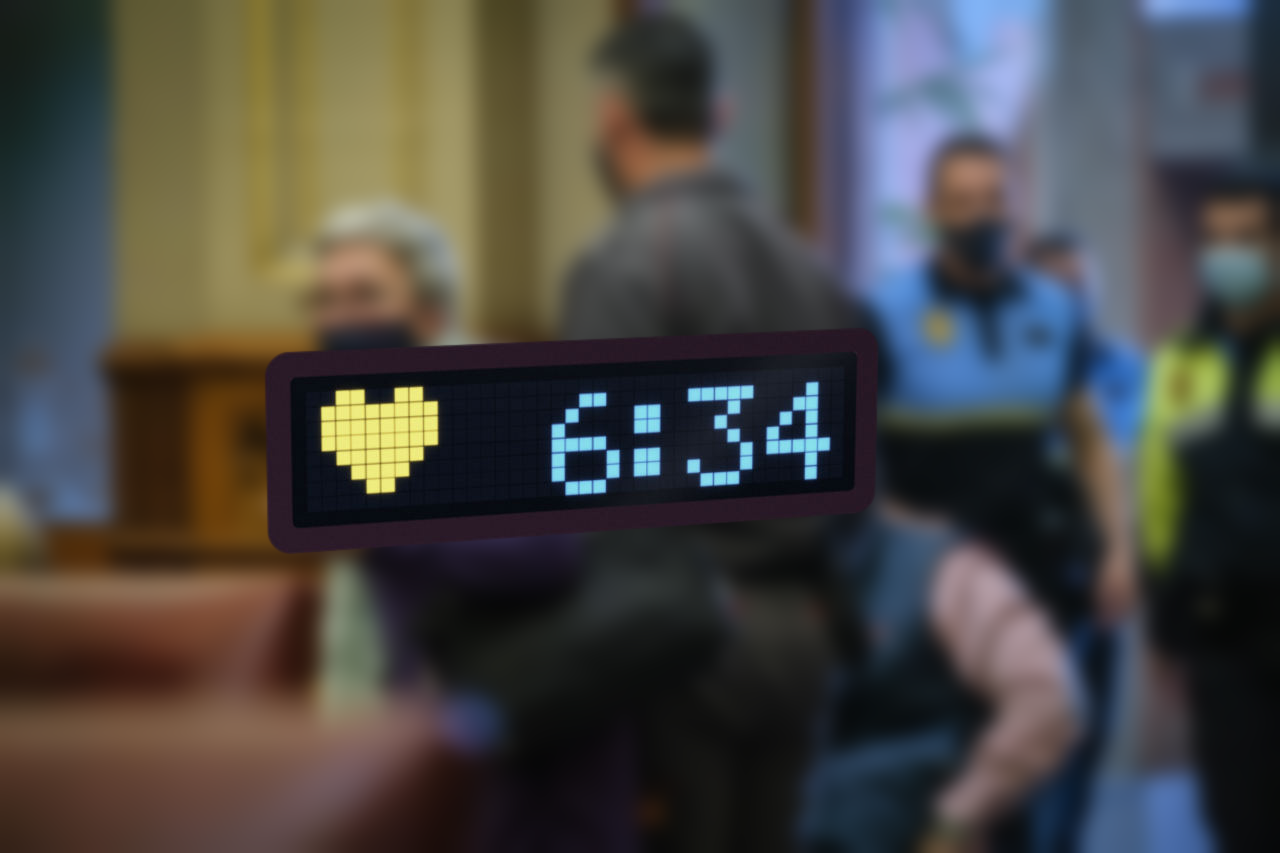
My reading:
h=6 m=34
